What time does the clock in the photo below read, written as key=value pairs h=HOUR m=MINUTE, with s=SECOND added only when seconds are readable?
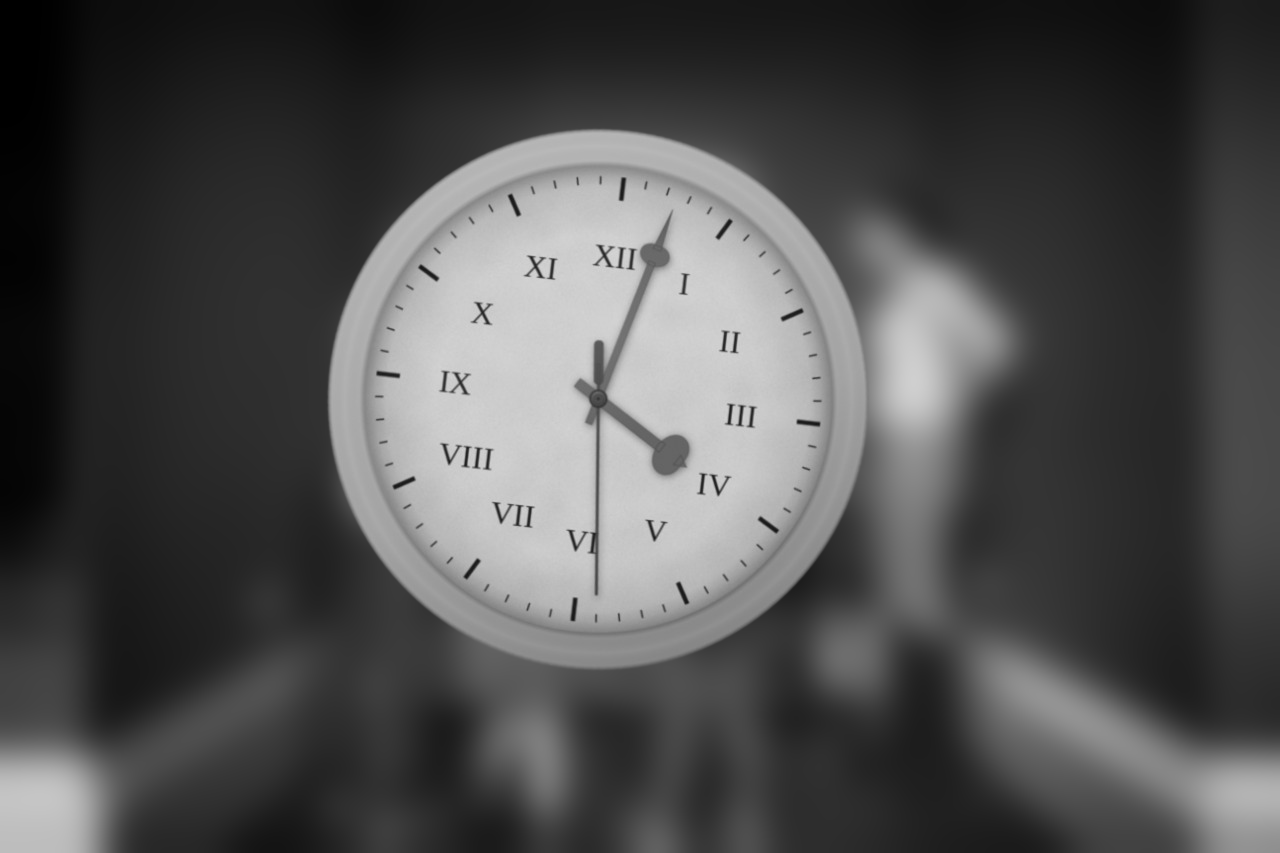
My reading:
h=4 m=2 s=29
